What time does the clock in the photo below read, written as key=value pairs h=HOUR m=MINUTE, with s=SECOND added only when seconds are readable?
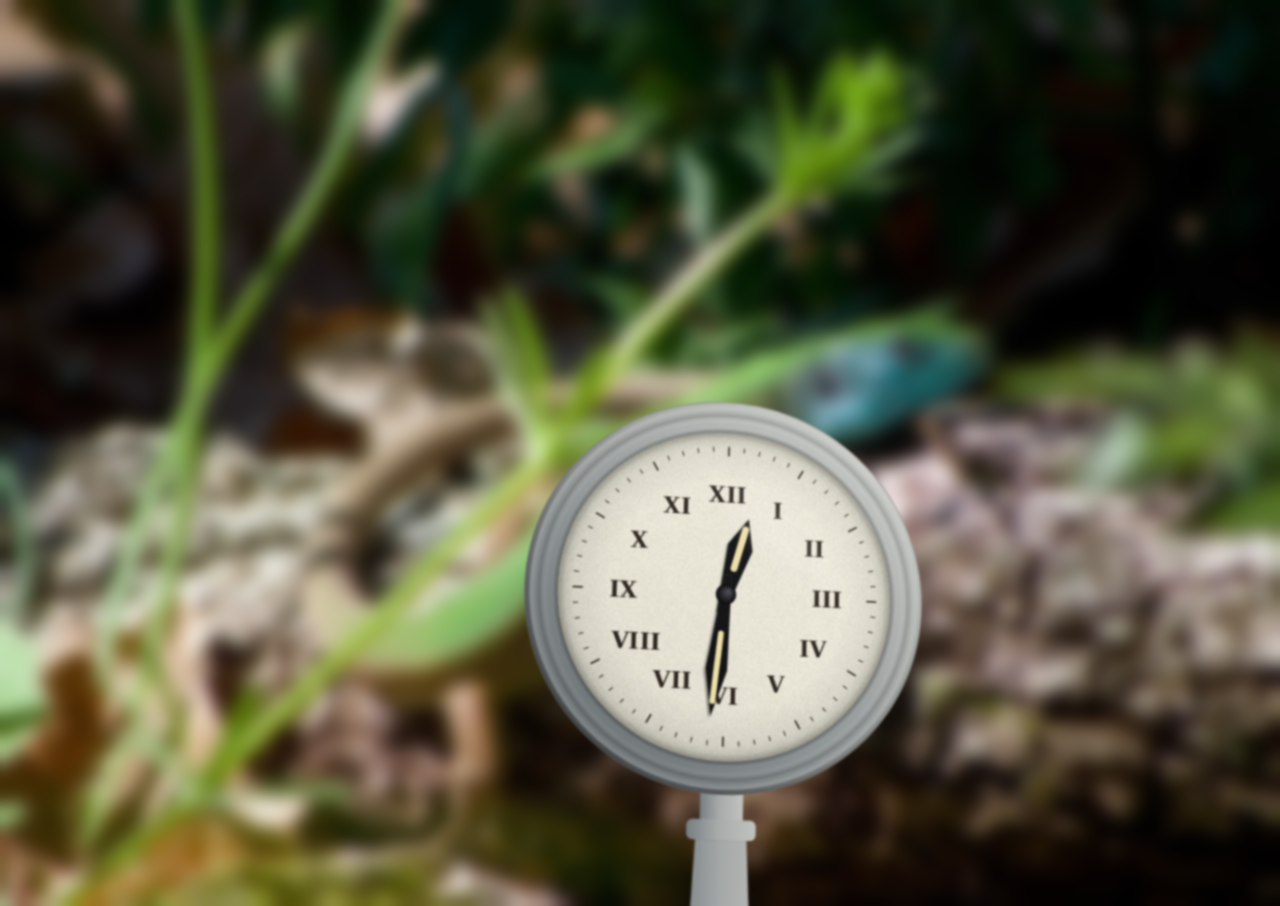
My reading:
h=12 m=31
